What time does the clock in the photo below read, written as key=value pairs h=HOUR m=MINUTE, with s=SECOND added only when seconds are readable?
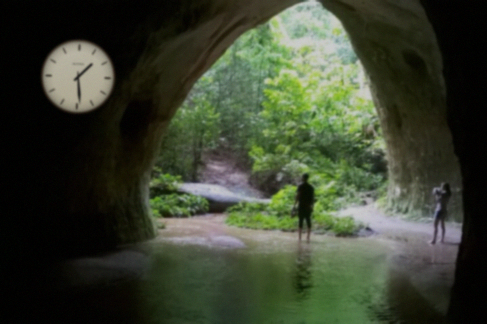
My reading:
h=1 m=29
